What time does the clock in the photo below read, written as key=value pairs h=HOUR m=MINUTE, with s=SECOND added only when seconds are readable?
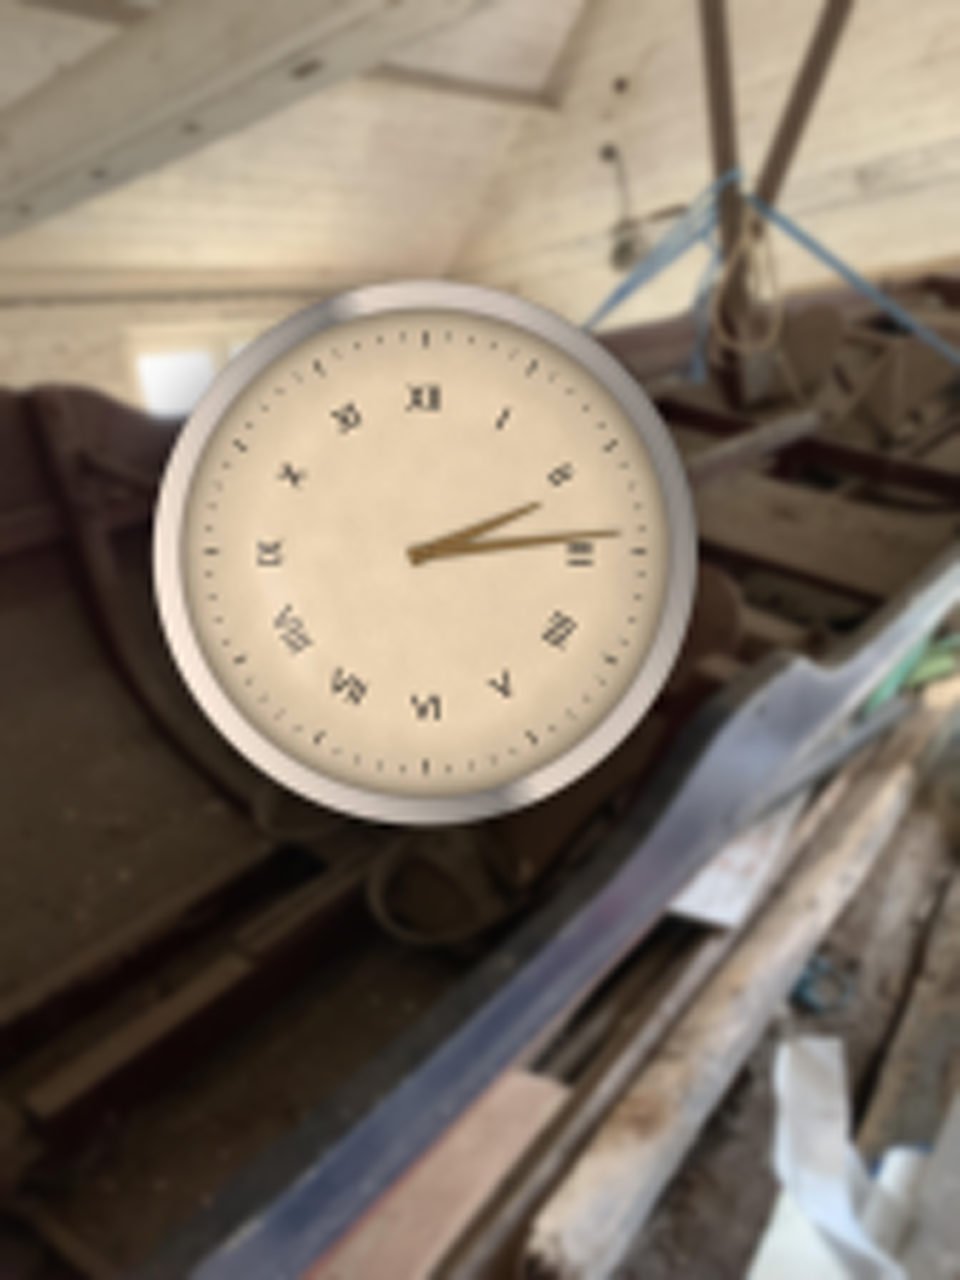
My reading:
h=2 m=14
